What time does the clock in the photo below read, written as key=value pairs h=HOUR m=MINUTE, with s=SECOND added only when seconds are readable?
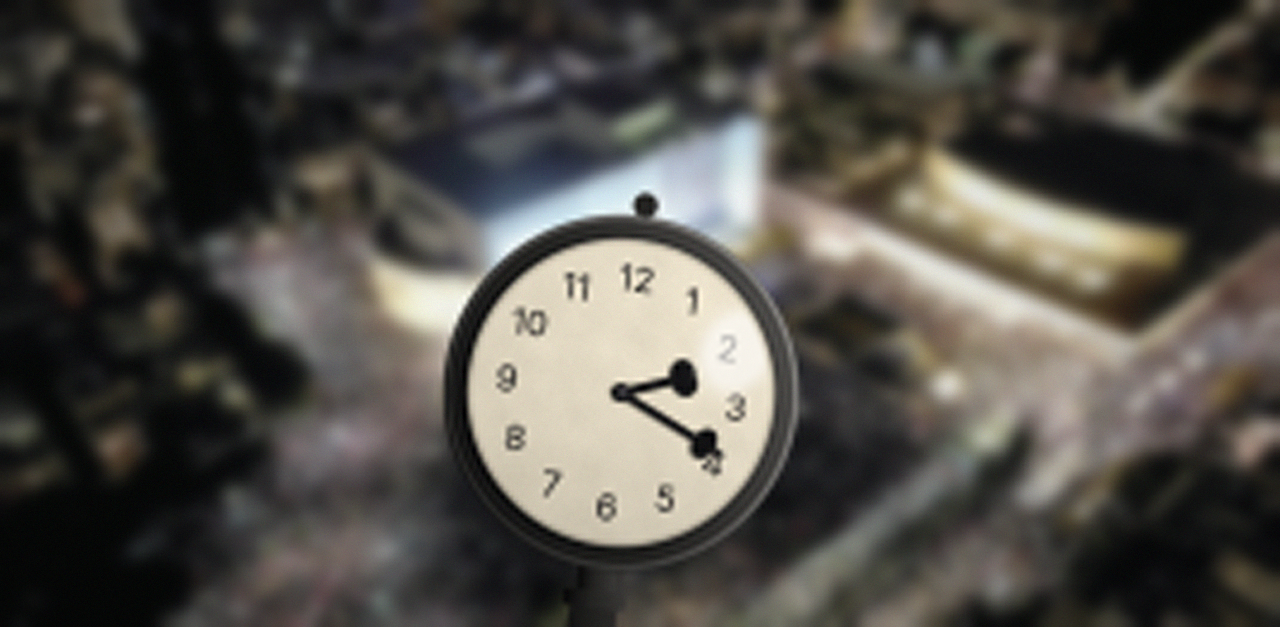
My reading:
h=2 m=19
